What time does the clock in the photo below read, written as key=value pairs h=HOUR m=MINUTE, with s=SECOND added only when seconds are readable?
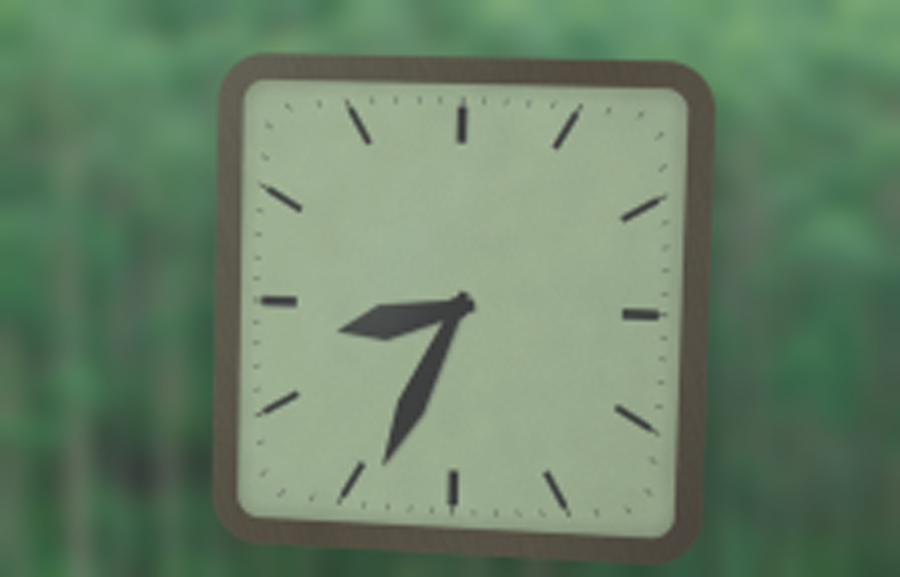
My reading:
h=8 m=34
